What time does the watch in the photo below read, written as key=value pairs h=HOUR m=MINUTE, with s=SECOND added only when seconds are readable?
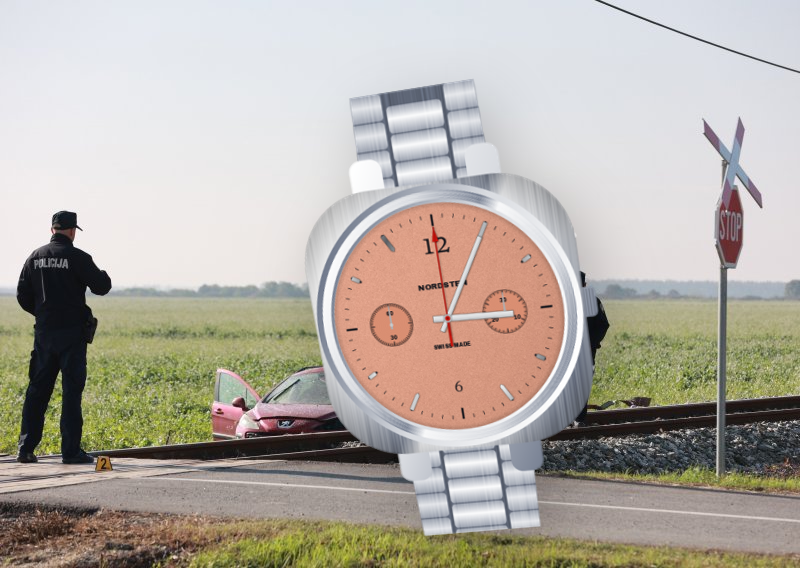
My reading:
h=3 m=5
